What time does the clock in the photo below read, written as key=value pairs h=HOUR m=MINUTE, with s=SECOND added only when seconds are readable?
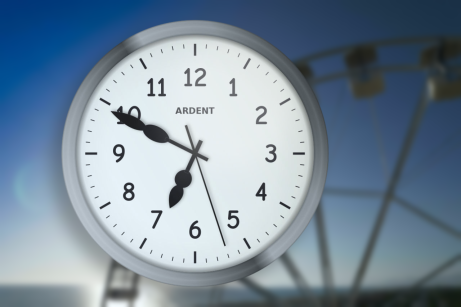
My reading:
h=6 m=49 s=27
